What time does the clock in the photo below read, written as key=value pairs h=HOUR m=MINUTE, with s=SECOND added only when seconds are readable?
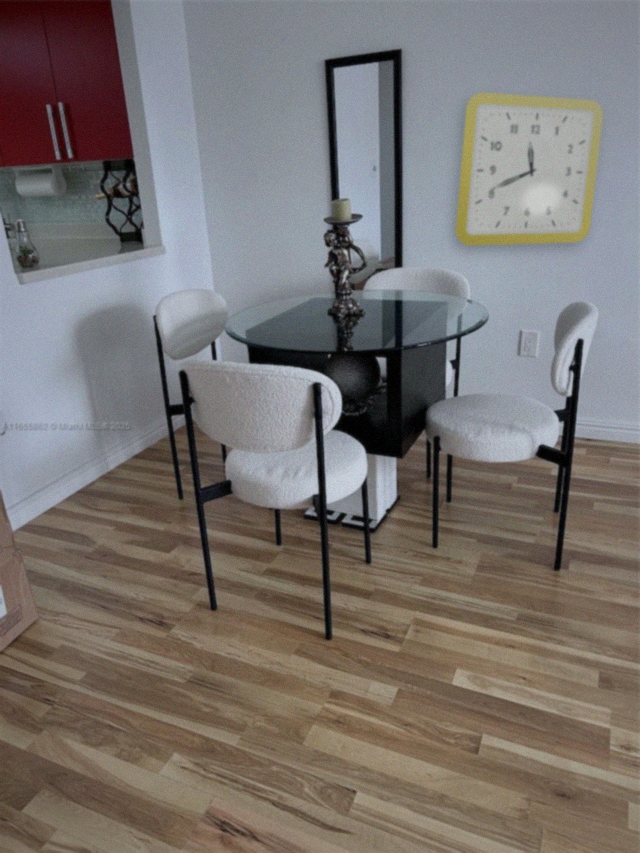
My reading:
h=11 m=41
